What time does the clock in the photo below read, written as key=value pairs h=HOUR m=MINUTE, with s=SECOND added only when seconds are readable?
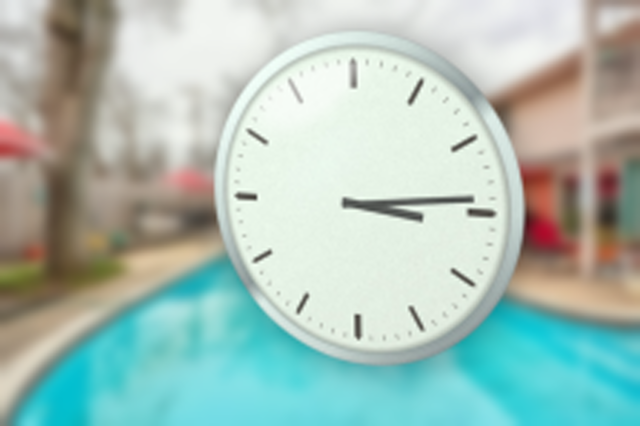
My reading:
h=3 m=14
